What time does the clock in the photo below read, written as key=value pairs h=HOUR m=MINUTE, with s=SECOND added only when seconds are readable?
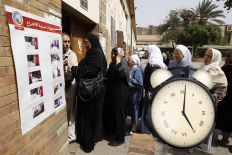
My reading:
h=5 m=1
